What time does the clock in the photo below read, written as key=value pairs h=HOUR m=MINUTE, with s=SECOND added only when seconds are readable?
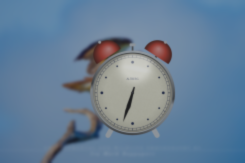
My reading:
h=6 m=33
